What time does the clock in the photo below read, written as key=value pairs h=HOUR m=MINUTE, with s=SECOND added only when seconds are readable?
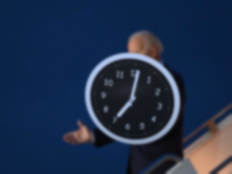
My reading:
h=7 m=1
